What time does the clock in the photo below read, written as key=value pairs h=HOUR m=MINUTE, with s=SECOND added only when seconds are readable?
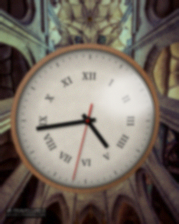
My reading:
h=4 m=43 s=32
